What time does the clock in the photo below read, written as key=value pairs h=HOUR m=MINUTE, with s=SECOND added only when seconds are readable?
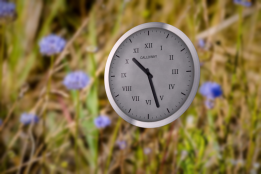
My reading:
h=10 m=27
